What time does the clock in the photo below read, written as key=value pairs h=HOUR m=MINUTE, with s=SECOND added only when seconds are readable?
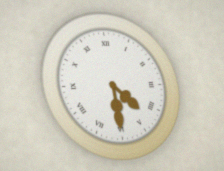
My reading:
h=4 m=30
